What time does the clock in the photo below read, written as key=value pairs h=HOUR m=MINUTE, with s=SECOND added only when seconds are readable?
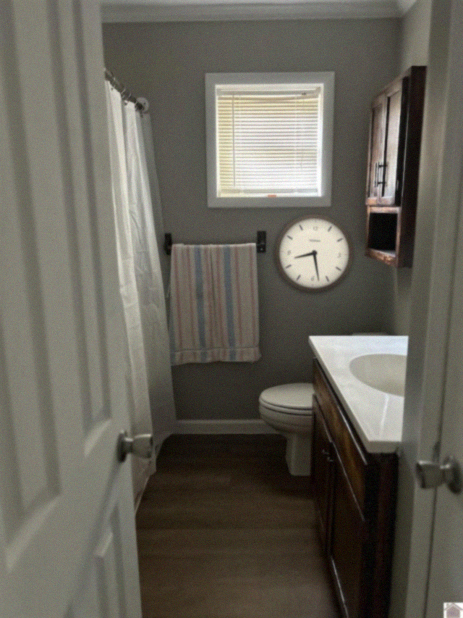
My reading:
h=8 m=28
